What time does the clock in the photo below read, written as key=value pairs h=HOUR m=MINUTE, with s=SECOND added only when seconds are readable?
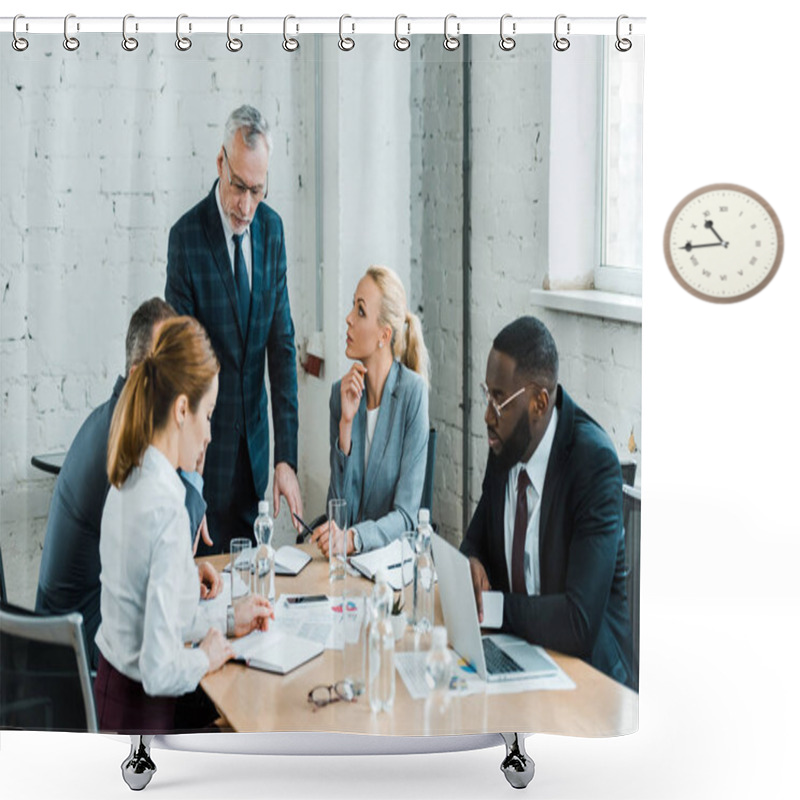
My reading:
h=10 m=44
